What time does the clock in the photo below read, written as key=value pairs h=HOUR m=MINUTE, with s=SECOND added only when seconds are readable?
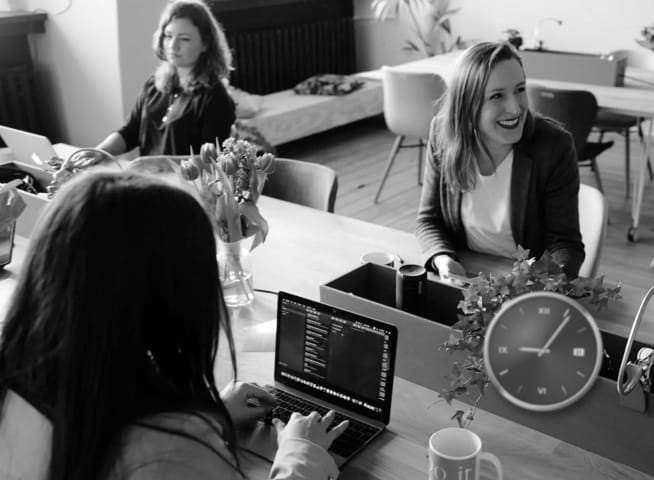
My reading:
h=9 m=6
